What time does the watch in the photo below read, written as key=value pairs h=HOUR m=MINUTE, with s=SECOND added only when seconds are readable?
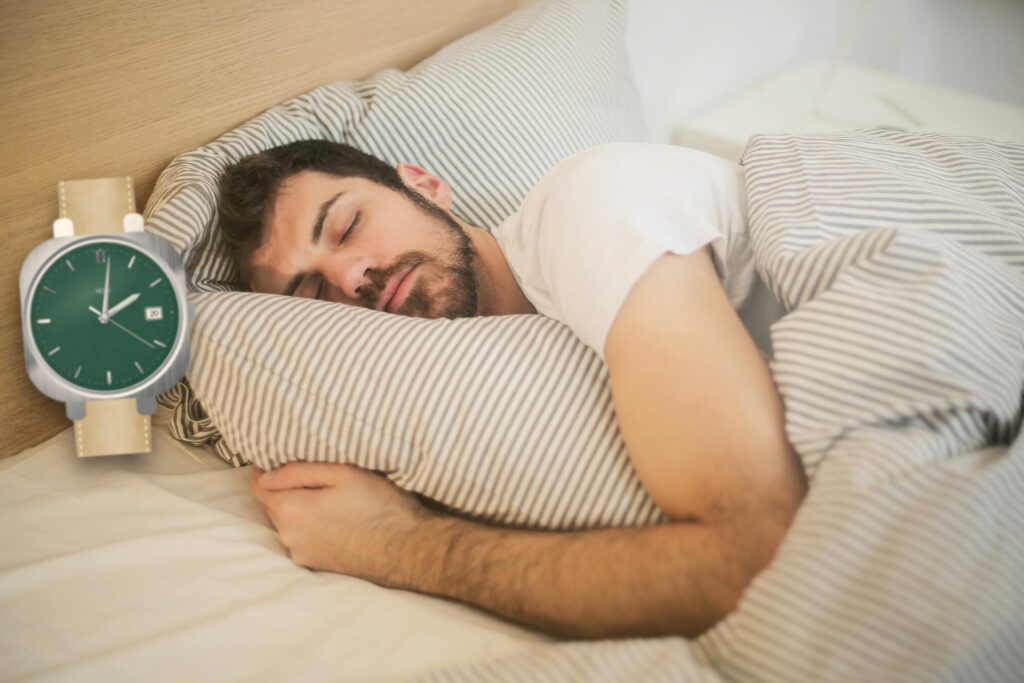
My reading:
h=2 m=1 s=21
